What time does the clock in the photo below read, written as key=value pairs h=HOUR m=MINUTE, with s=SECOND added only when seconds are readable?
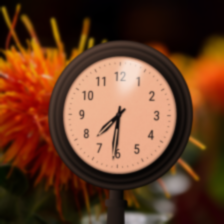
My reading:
h=7 m=31
